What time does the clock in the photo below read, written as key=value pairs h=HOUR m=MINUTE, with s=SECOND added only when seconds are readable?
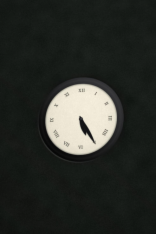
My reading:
h=5 m=25
